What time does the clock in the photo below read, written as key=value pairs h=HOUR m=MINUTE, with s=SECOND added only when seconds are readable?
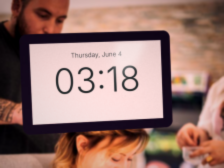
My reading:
h=3 m=18
